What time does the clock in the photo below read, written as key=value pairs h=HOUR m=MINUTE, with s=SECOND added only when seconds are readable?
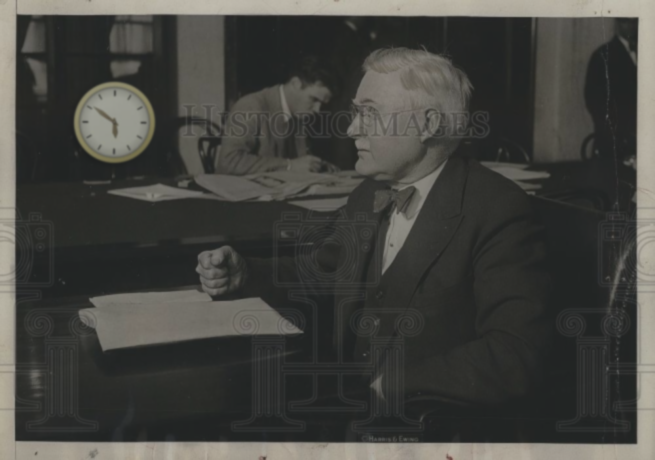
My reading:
h=5 m=51
